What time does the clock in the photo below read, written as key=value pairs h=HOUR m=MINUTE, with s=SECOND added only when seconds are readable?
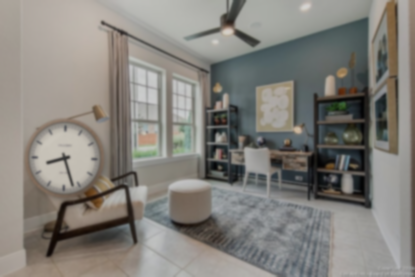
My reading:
h=8 m=27
